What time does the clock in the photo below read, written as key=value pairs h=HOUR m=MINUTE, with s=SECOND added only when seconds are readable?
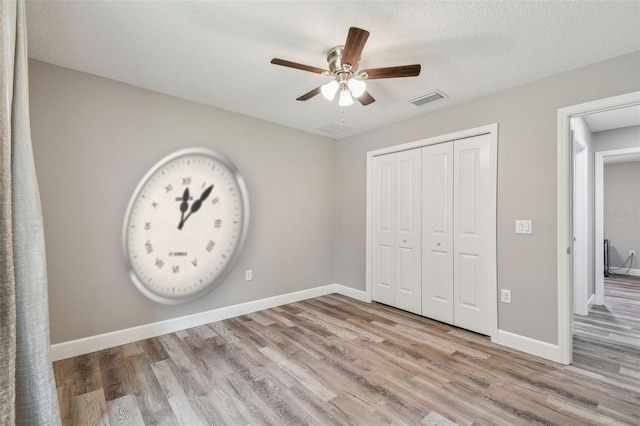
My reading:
h=12 m=7
